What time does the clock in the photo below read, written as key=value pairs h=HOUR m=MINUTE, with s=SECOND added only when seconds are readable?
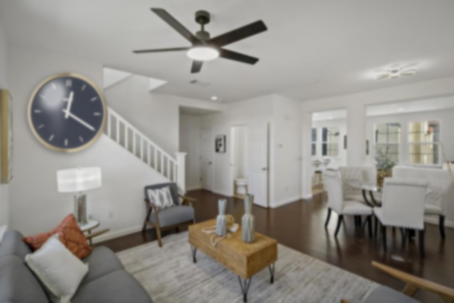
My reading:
h=12 m=20
